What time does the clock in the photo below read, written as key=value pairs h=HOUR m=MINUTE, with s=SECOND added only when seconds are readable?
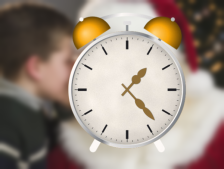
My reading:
h=1 m=23
